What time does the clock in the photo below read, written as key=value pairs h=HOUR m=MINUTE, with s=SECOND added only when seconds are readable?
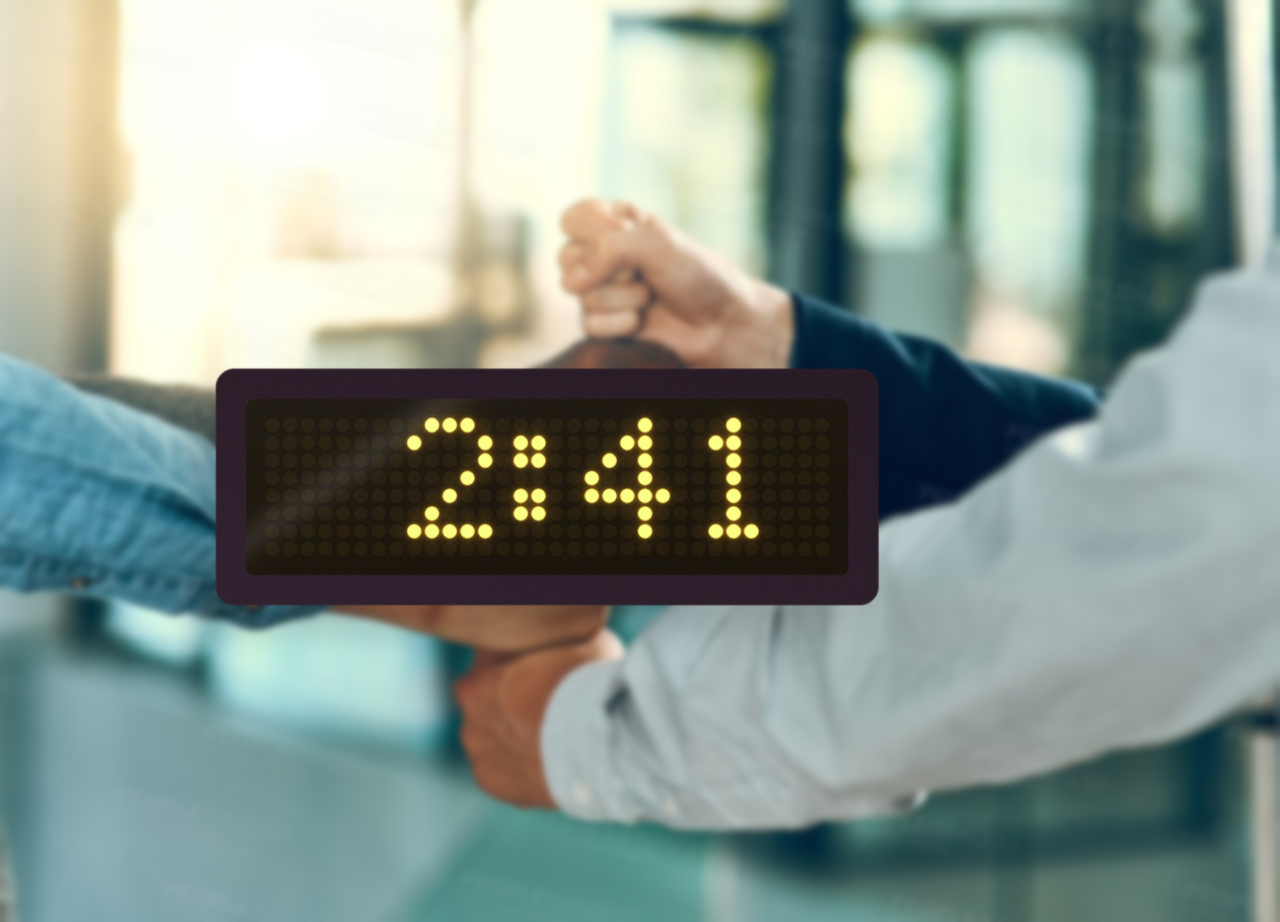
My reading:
h=2 m=41
